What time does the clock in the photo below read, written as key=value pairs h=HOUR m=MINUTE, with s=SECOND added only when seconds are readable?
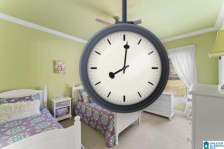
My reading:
h=8 m=1
